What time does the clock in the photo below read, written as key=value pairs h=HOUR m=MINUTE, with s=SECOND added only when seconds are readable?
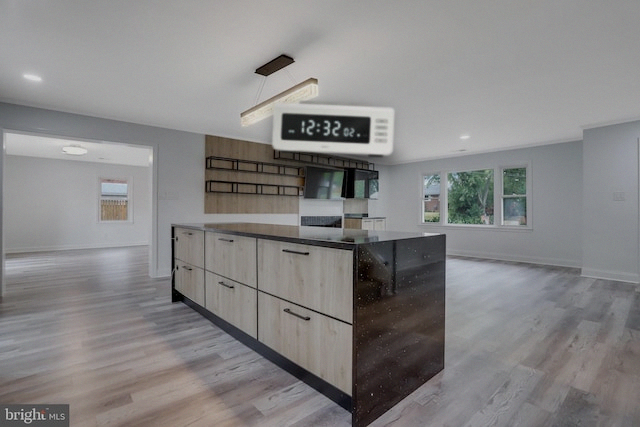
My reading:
h=12 m=32
